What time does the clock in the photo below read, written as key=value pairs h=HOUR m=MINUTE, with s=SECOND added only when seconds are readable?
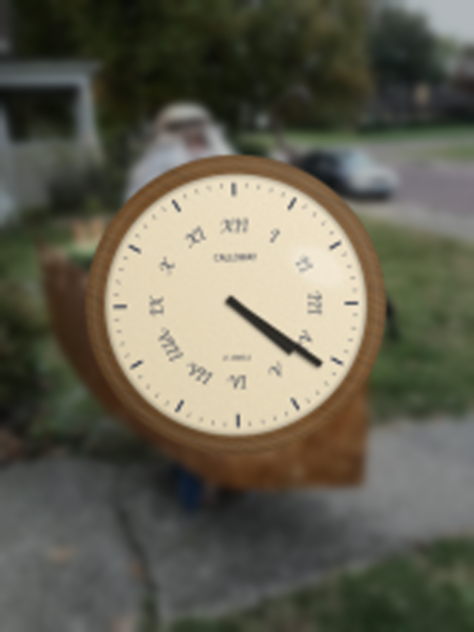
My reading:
h=4 m=21
